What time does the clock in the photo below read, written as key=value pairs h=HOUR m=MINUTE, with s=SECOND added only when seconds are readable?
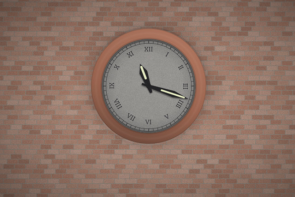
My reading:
h=11 m=18
